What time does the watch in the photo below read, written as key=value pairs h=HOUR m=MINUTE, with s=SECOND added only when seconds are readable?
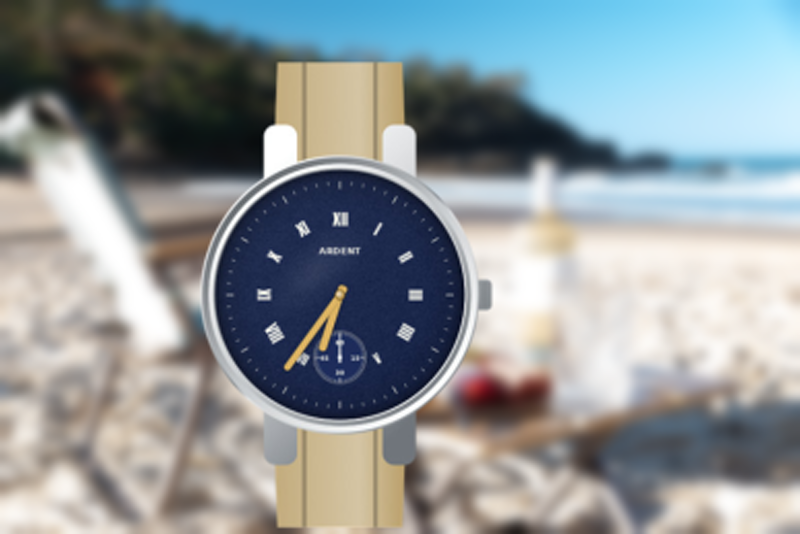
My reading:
h=6 m=36
